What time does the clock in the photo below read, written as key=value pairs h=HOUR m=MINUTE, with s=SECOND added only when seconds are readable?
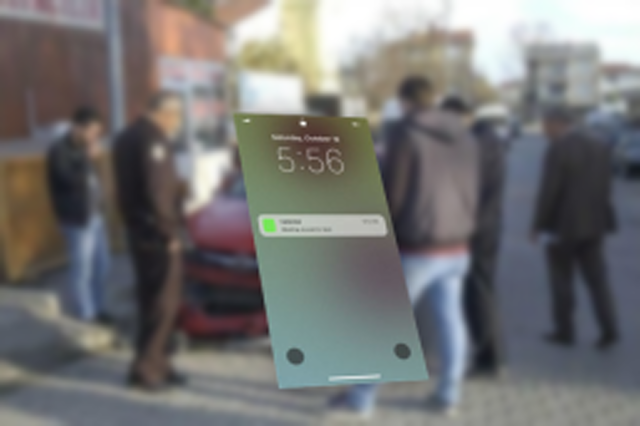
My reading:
h=5 m=56
